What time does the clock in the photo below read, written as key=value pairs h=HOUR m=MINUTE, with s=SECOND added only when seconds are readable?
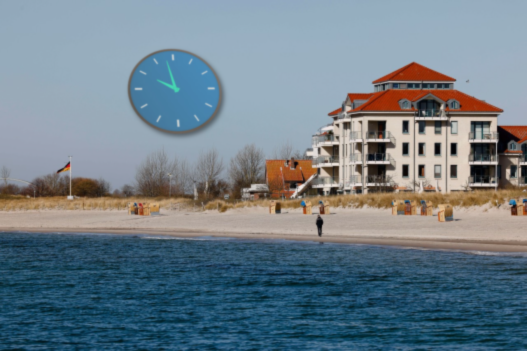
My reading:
h=9 m=58
